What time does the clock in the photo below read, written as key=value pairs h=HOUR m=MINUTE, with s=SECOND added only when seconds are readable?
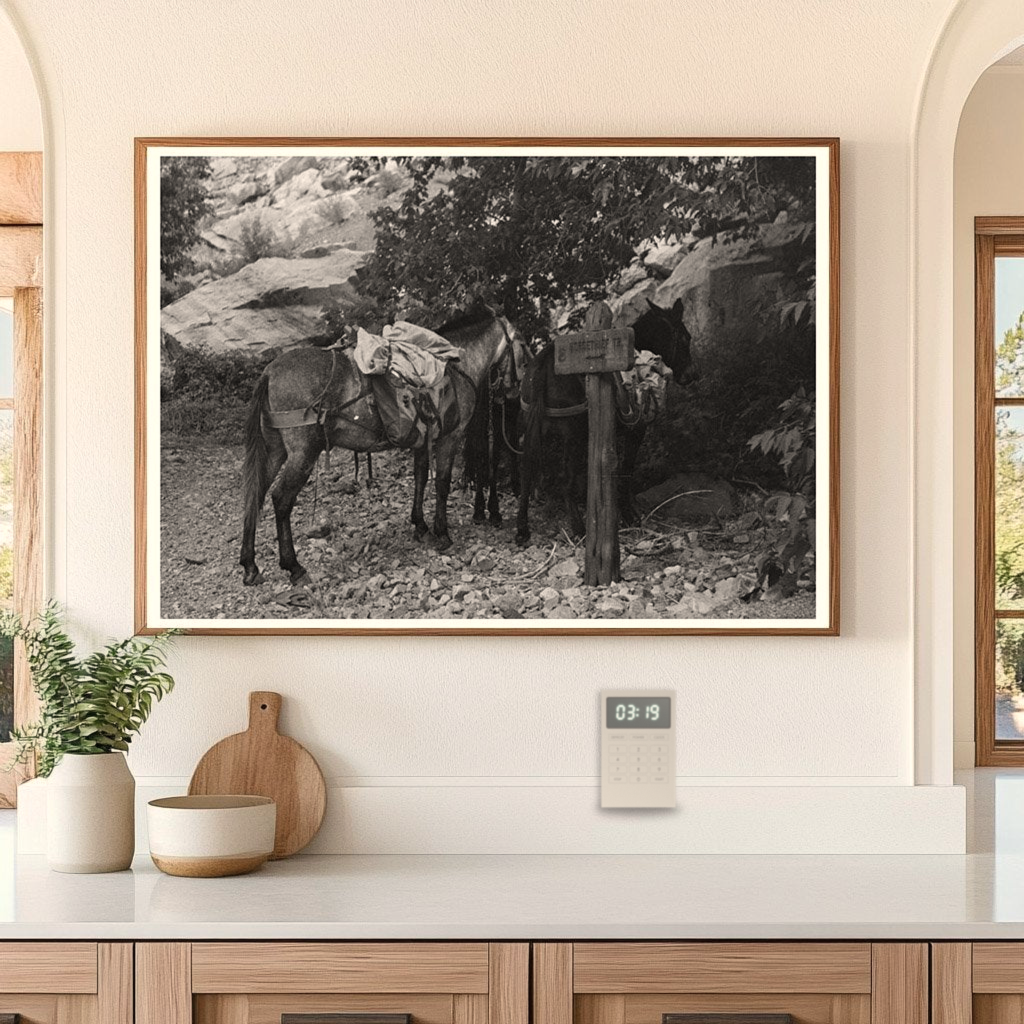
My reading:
h=3 m=19
